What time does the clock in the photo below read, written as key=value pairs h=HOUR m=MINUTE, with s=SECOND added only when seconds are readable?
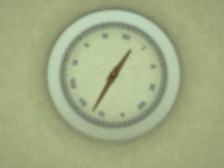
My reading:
h=12 m=32
